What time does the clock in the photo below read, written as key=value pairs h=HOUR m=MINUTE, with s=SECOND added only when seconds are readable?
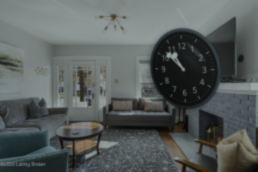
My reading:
h=10 m=52
